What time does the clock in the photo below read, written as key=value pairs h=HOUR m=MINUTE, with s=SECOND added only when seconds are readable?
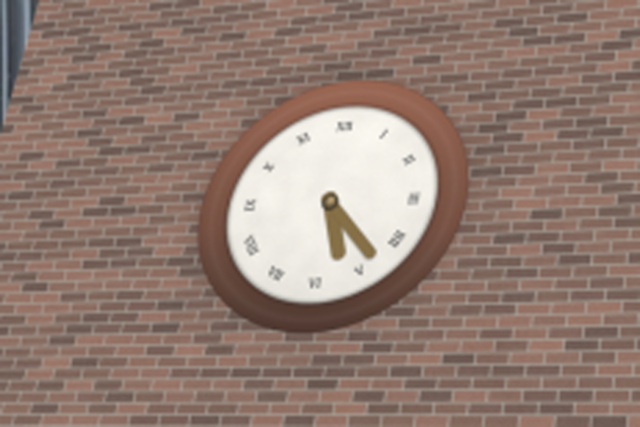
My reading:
h=5 m=23
